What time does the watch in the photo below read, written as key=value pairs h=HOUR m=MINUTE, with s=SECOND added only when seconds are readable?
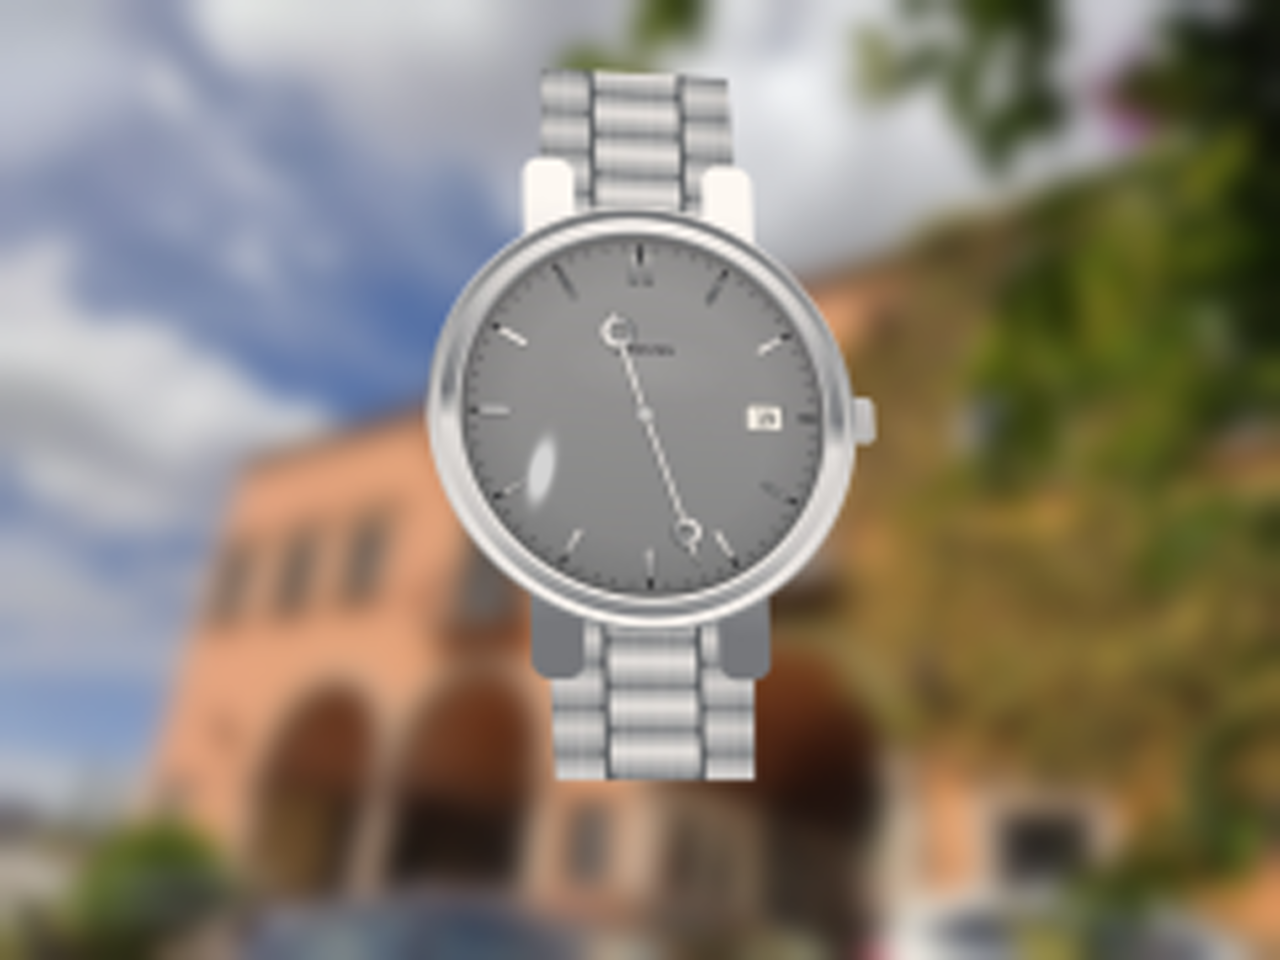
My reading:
h=11 m=27
